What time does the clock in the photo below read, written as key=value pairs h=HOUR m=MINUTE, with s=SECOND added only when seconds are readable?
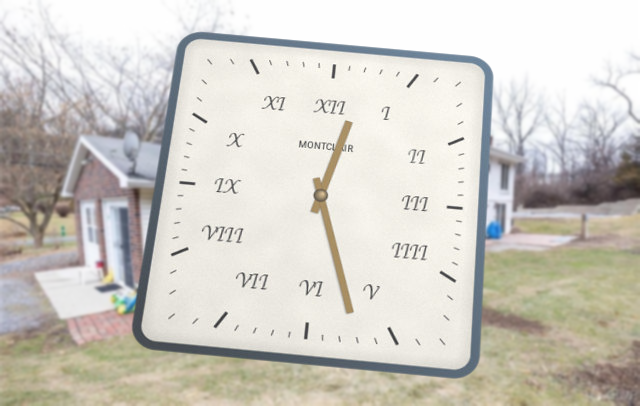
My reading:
h=12 m=27
